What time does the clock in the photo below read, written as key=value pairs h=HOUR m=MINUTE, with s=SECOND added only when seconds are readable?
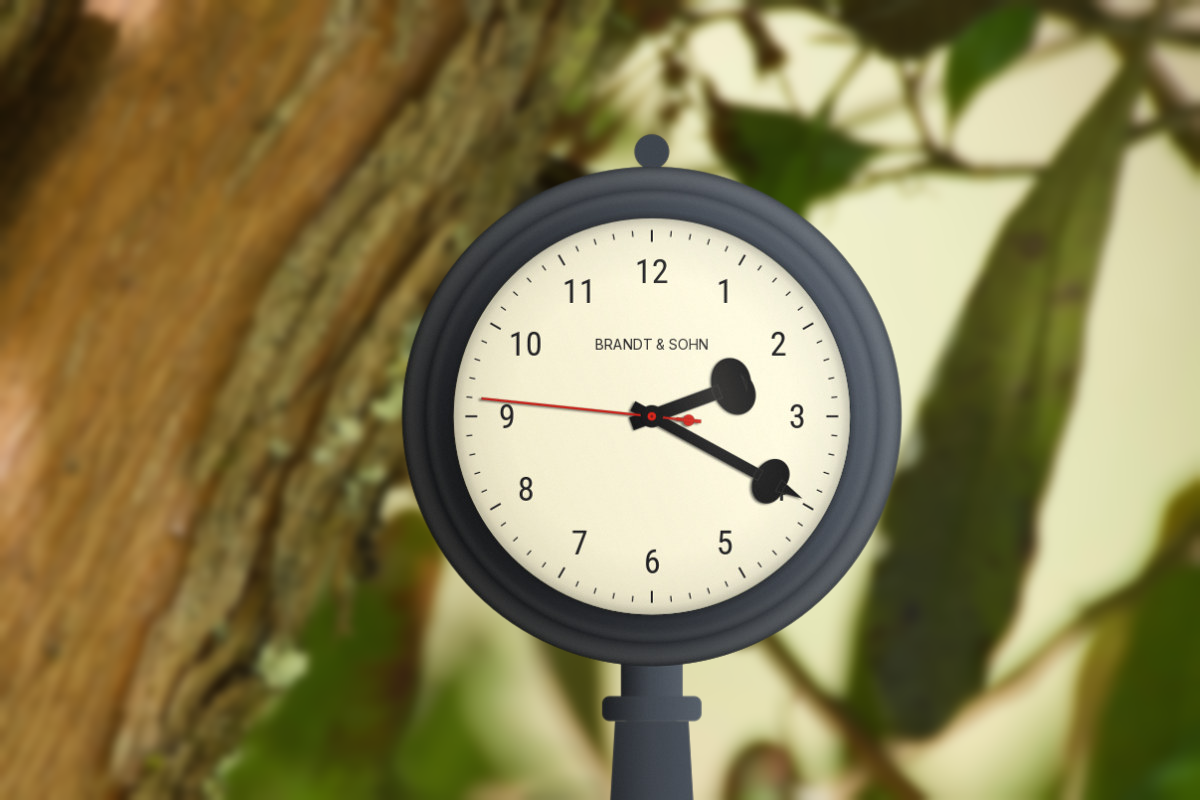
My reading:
h=2 m=19 s=46
